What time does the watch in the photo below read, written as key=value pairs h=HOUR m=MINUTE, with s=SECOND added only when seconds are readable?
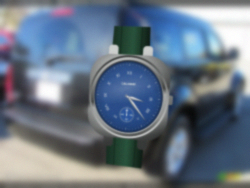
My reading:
h=3 m=23
